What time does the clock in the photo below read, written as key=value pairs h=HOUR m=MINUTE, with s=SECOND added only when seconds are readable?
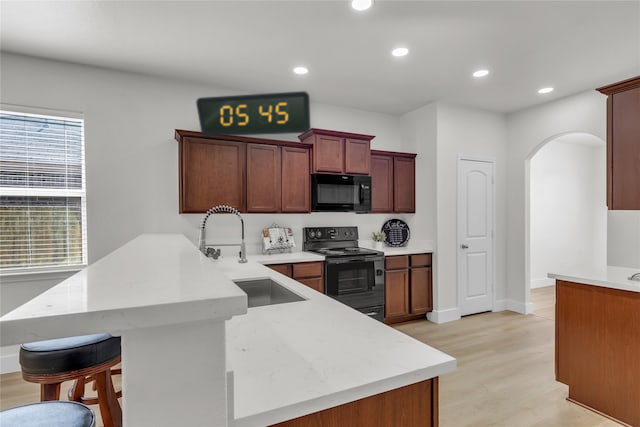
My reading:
h=5 m=45
